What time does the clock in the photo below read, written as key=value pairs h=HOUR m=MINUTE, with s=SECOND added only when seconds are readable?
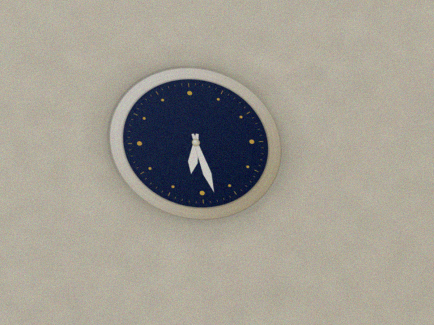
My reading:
h=6 m=28
